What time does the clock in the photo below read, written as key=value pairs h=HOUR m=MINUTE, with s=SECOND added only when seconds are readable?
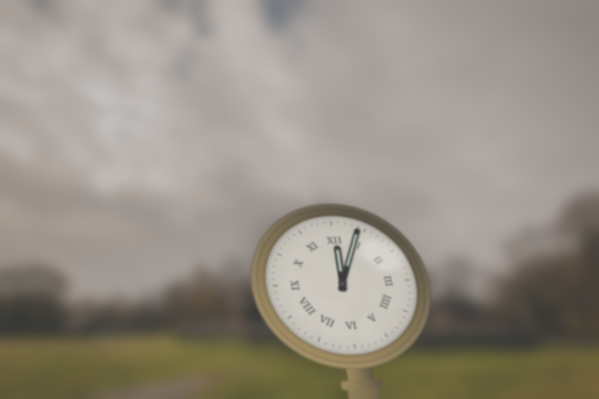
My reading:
h=12 m=4
